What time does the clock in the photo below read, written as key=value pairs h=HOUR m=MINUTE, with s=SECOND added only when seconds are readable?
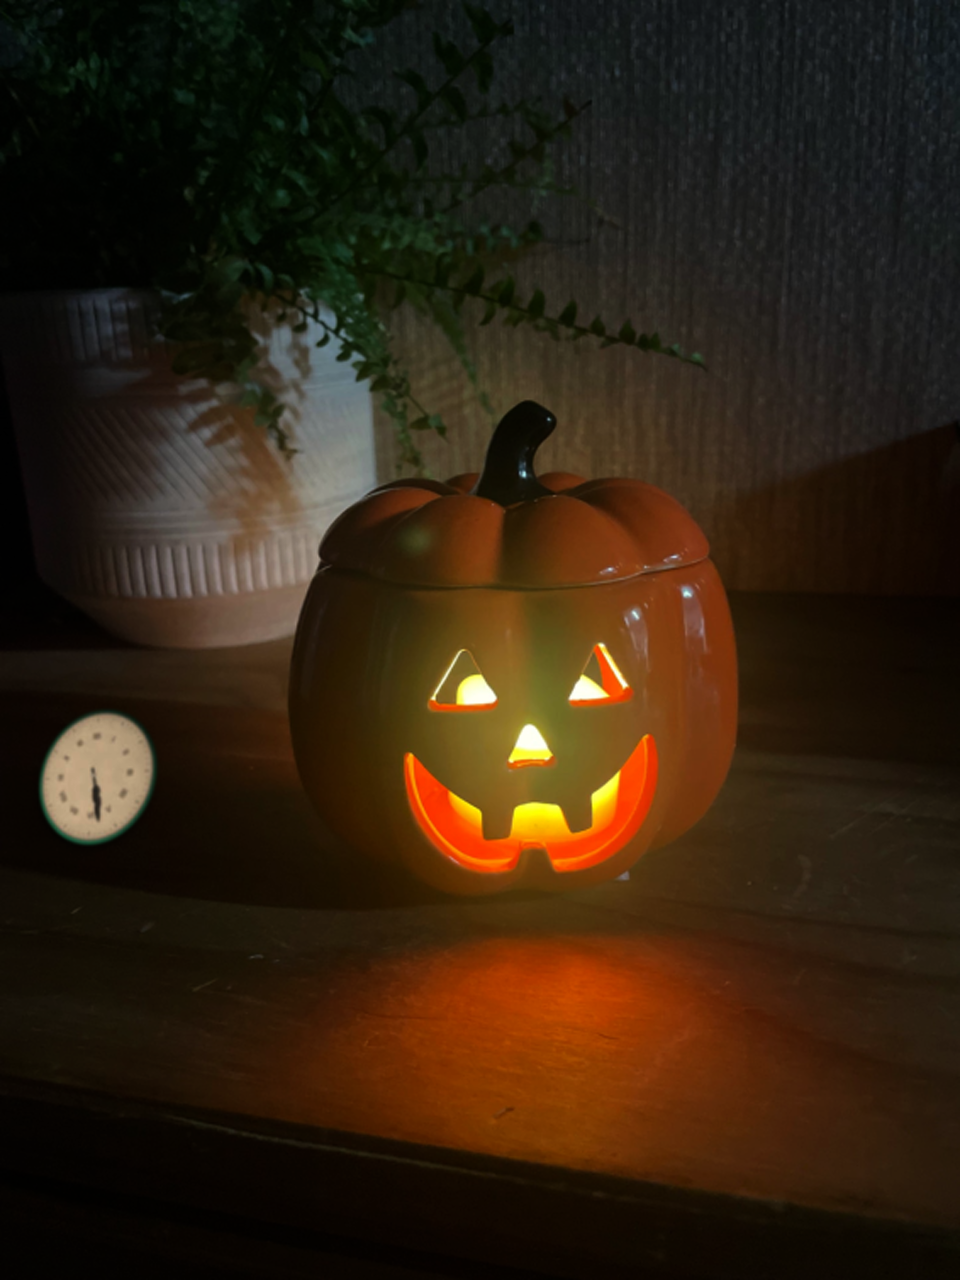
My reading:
h=5 m=28
